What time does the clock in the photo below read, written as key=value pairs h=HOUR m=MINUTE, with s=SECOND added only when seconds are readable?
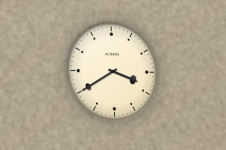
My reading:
h=3 m=40
